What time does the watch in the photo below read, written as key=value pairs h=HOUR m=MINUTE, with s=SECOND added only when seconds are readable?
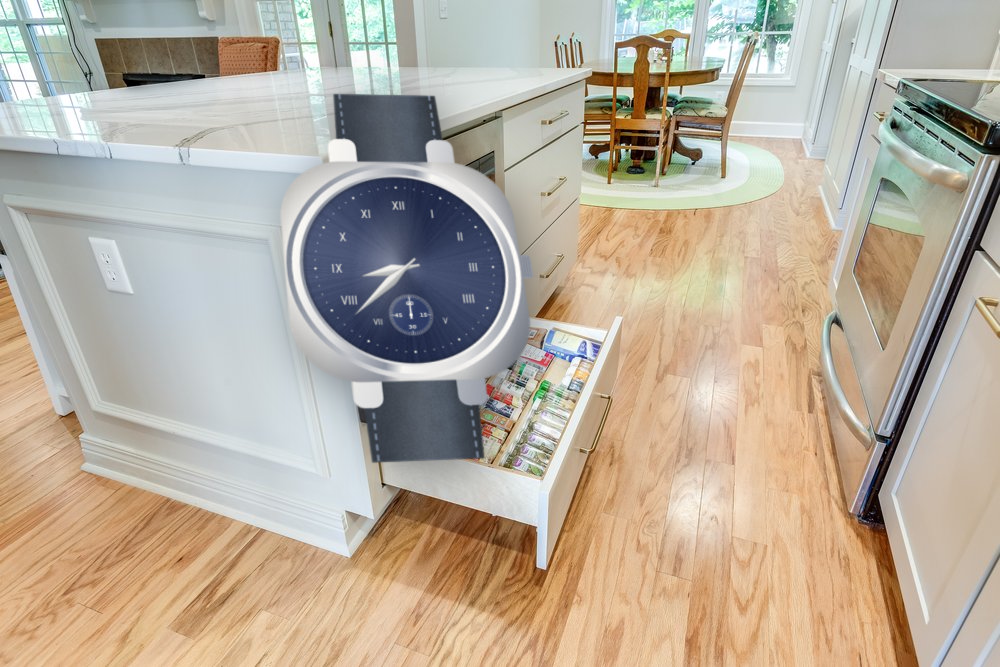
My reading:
h=8 m=38
